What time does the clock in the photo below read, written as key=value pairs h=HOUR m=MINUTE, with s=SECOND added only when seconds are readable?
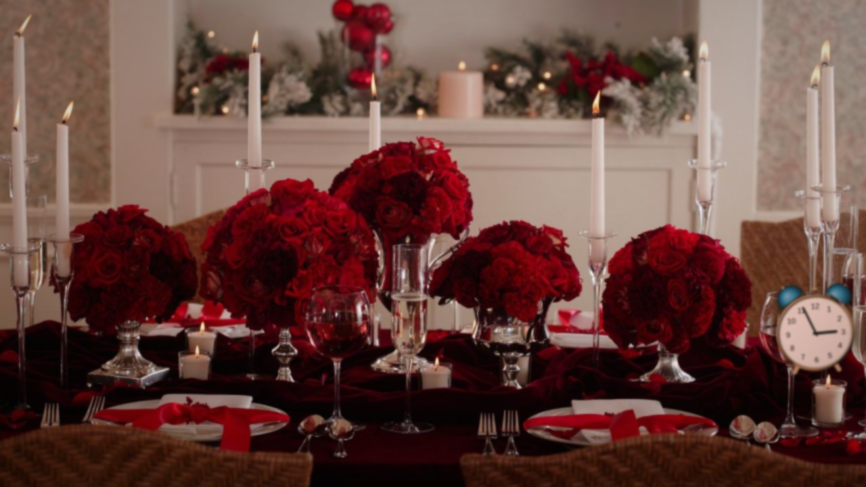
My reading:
h=2 m=56
